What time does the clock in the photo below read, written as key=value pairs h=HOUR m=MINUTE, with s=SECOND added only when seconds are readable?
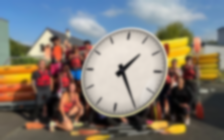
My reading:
h=1 m=25
